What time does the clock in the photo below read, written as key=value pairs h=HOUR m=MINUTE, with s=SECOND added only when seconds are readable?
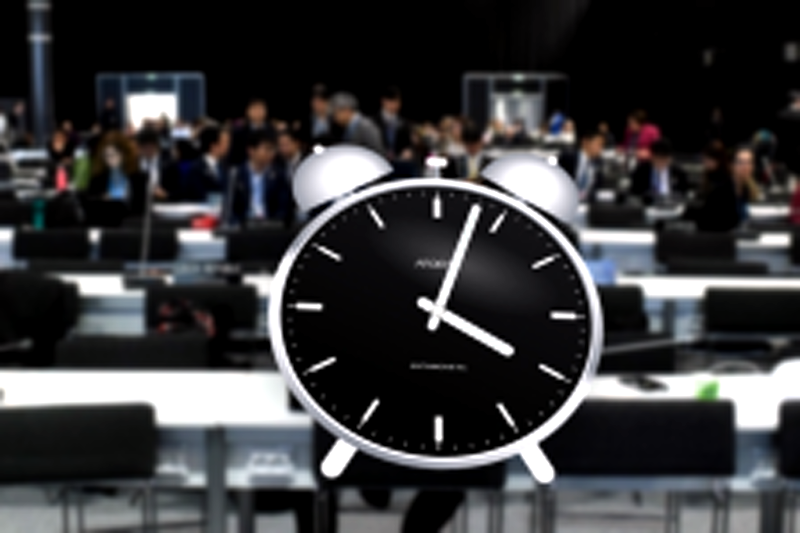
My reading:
h=4 m=3
